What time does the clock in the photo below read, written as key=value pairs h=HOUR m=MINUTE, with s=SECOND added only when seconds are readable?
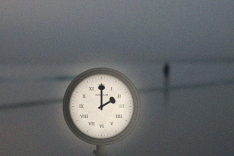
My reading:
h=2 m=0
